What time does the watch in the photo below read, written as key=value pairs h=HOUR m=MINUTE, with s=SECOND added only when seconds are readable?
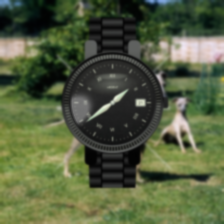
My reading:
h=1 m=39
